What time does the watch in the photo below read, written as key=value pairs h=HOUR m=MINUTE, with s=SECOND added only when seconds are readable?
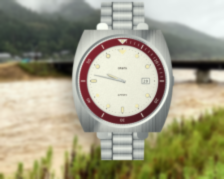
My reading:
h=9 m=47
